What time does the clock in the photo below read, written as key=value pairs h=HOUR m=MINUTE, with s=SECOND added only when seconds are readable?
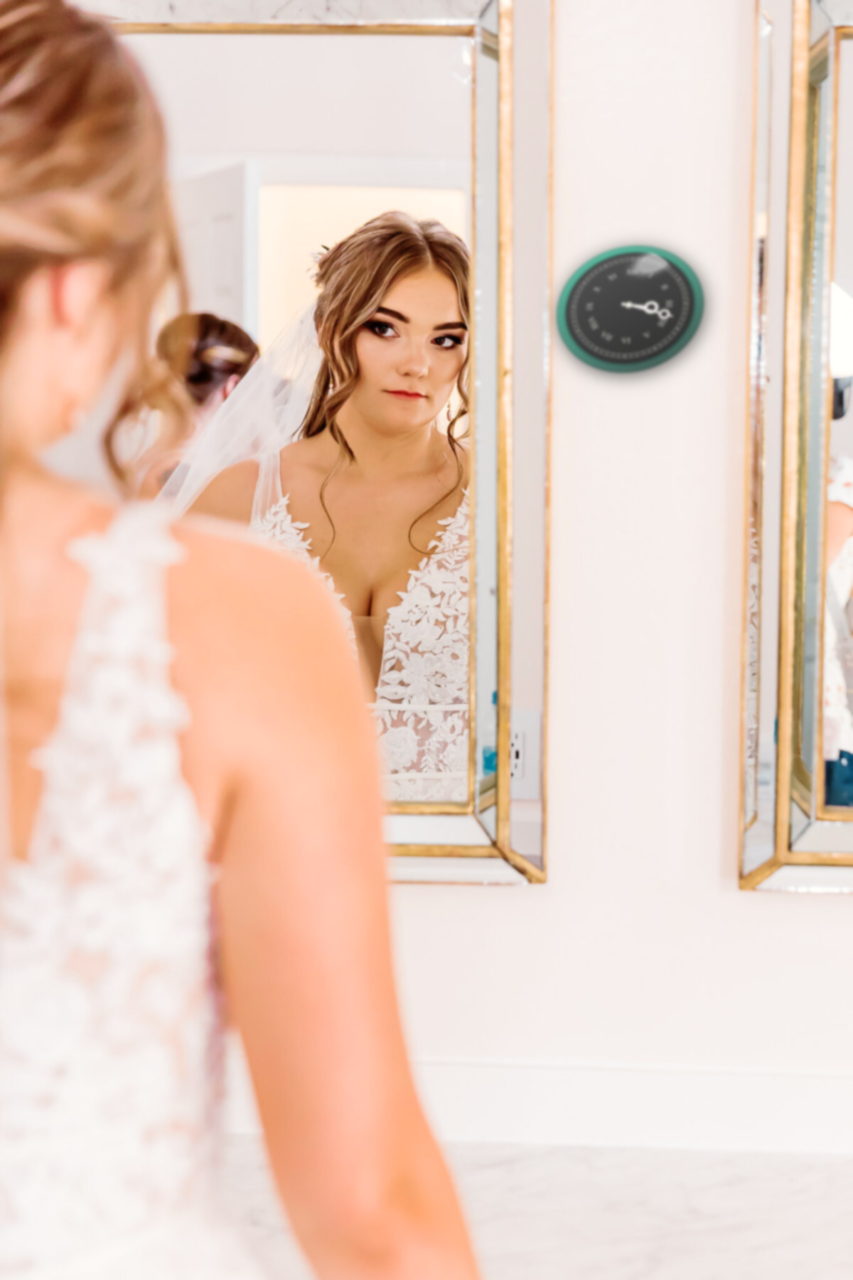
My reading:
h=3 m=18
